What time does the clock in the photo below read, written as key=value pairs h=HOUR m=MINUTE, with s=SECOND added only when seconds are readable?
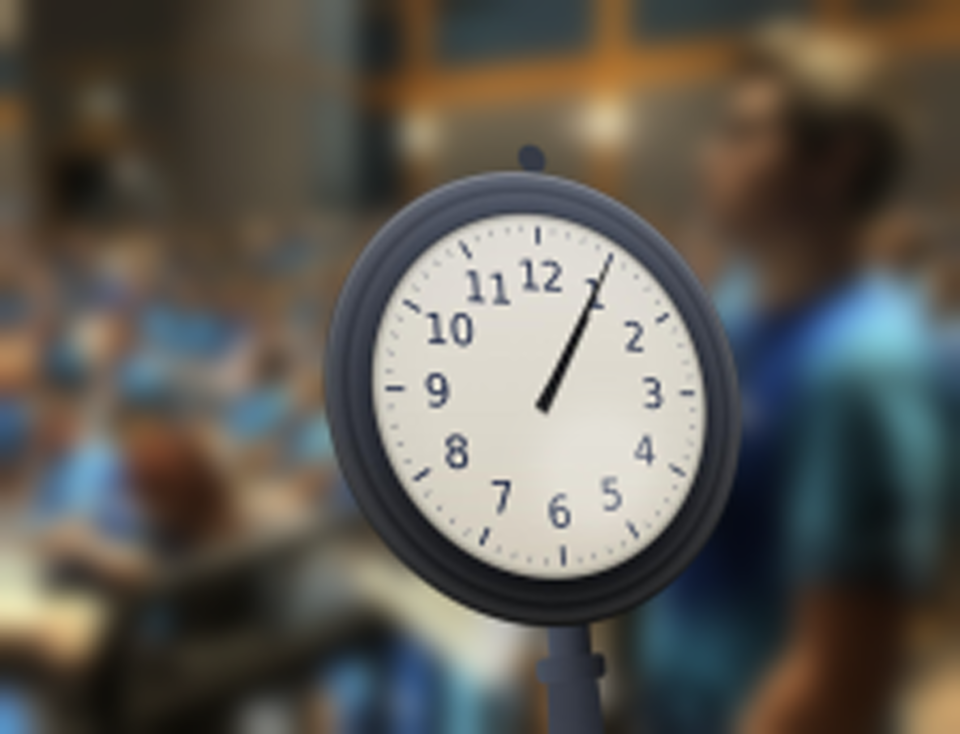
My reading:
h=1 m=5
